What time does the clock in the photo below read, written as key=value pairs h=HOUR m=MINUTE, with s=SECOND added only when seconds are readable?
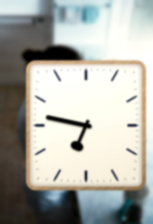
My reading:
h=6 m=47
